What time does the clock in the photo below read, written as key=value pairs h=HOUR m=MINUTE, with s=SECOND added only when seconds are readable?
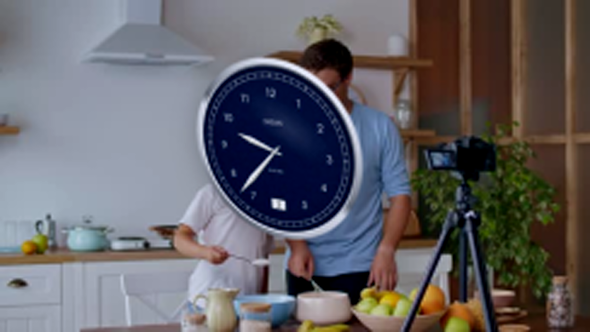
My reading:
h=9 m=37
